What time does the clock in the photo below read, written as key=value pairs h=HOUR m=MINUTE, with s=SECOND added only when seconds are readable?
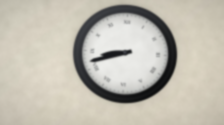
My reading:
h=8 m=42
